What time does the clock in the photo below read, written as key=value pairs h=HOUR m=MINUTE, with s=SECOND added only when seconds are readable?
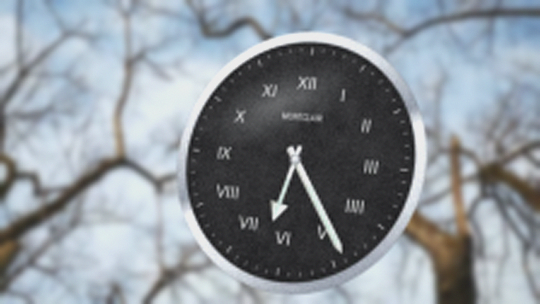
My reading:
h=6 m=24
